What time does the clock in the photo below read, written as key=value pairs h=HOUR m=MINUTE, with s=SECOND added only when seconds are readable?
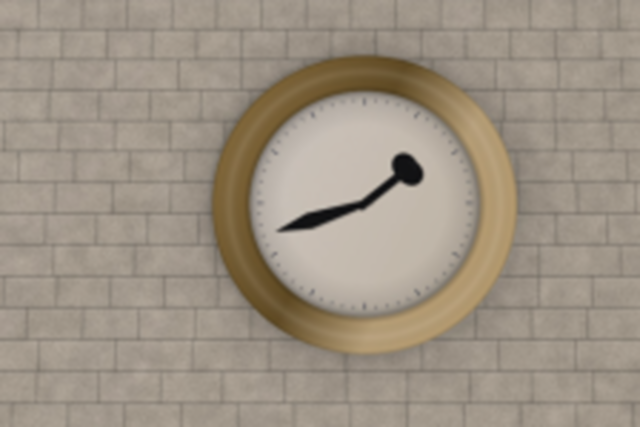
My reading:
h=1 m=42
